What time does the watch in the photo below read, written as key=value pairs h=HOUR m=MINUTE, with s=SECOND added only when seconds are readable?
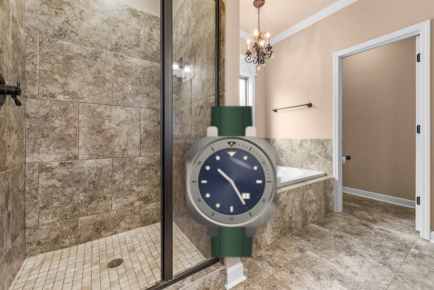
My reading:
h=10 m=25
